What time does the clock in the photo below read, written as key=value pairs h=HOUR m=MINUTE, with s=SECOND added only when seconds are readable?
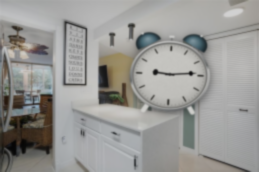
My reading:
h=9 m=14
